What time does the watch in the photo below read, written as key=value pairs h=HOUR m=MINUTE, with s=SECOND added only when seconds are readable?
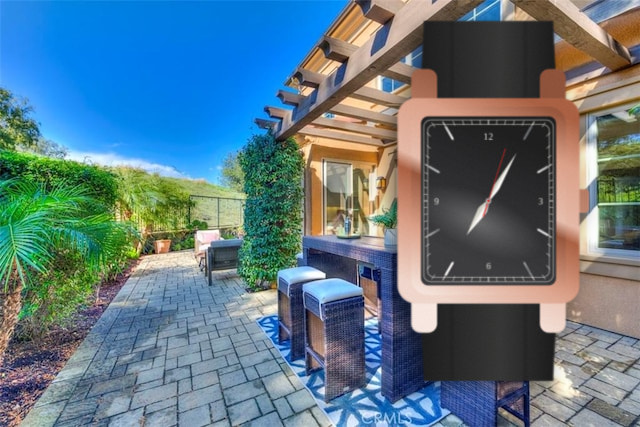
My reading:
h=7 m=5 s=3
